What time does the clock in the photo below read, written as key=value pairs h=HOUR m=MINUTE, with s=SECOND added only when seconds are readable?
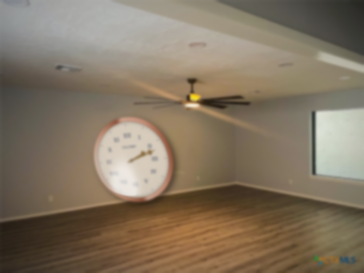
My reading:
h=2 m=12
